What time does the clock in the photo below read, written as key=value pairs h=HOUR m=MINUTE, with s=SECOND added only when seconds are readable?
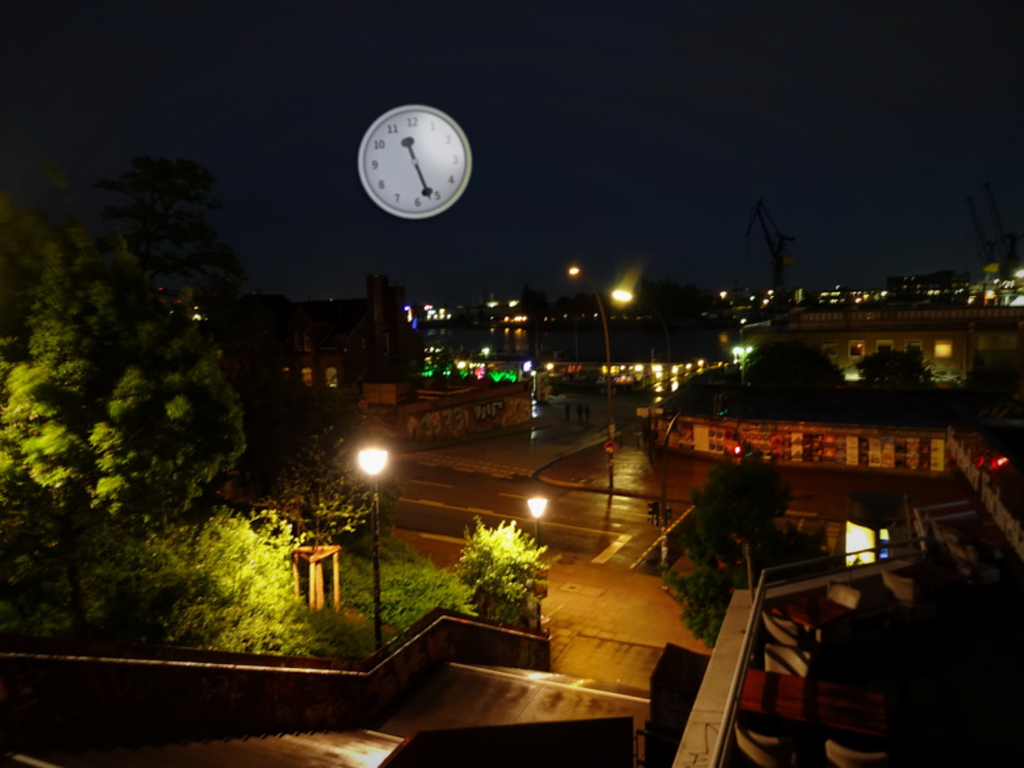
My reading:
h=11 m=27
